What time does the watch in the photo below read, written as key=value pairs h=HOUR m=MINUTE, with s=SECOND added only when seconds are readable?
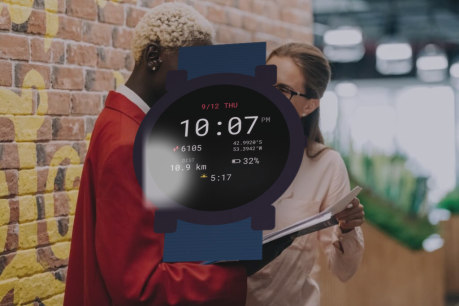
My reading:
h=10 m=7
